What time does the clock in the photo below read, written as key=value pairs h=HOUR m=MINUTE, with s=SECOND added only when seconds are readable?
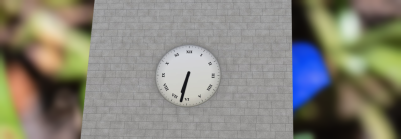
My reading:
h=6 m=32
